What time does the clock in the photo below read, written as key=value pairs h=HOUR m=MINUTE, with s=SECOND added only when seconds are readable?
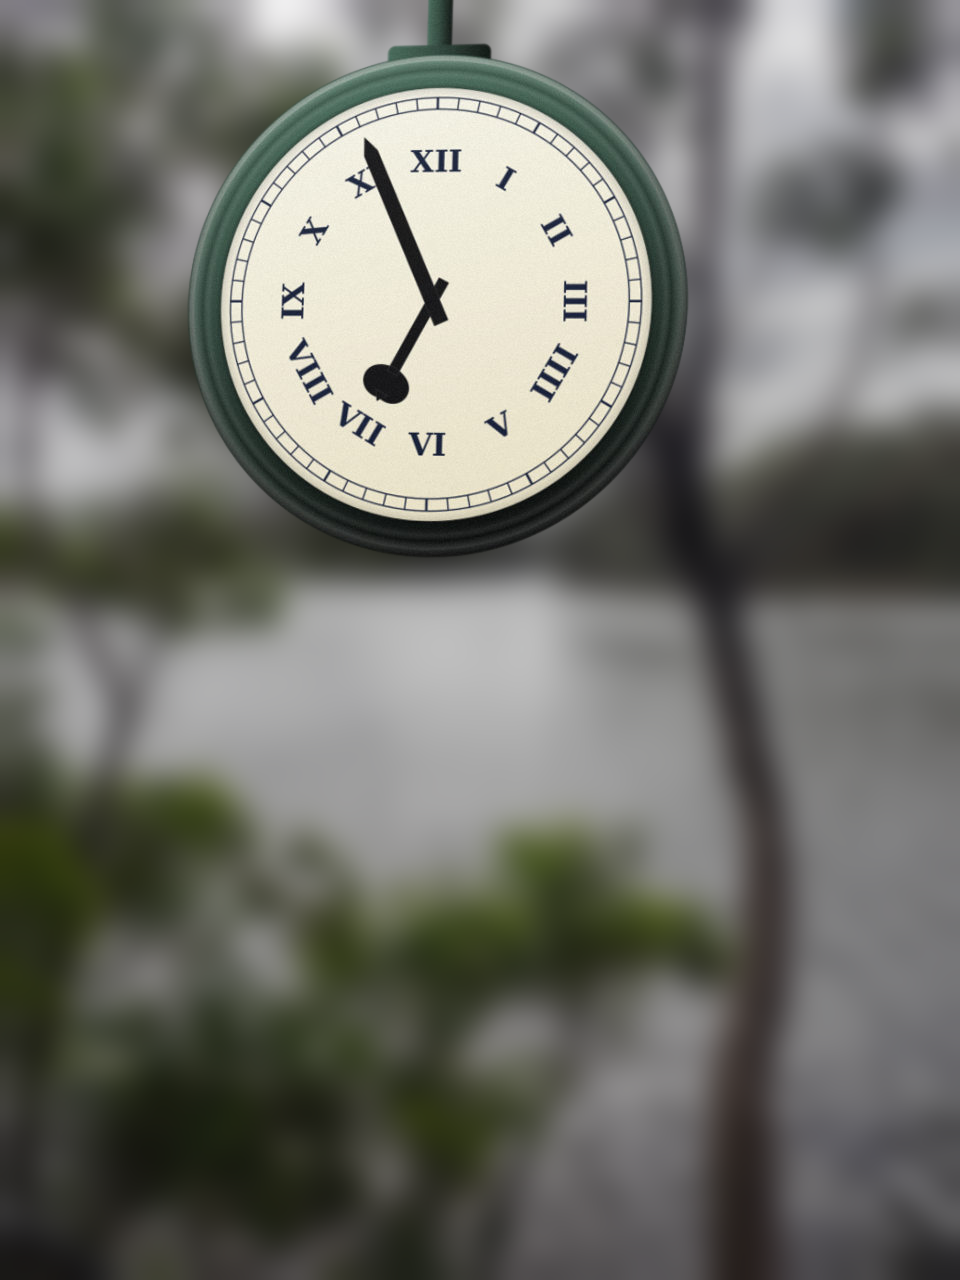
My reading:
h=6 m=56
